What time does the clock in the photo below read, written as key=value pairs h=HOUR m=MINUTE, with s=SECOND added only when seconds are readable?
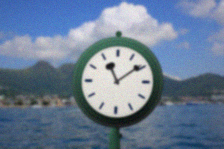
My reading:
h=11 m=9
